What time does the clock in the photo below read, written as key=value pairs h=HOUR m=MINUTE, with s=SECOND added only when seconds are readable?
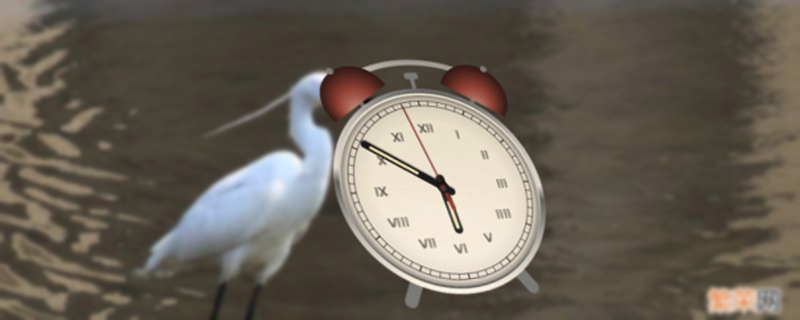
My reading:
h=5 m=50 s=58
